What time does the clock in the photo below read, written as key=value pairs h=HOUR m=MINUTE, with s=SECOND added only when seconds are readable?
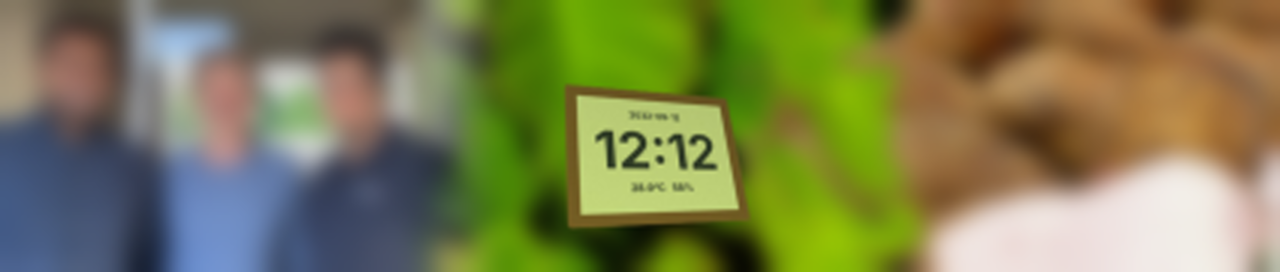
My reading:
h=12 m=12
